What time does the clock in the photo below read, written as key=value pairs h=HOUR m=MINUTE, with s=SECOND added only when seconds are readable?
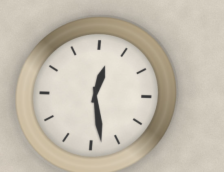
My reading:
h=12 m=28
